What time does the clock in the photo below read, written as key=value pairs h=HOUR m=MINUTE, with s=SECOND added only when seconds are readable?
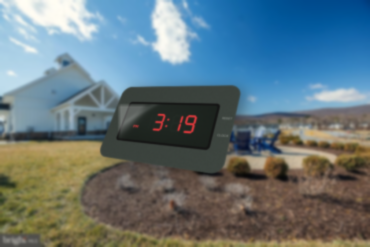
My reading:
h=3 m=19
